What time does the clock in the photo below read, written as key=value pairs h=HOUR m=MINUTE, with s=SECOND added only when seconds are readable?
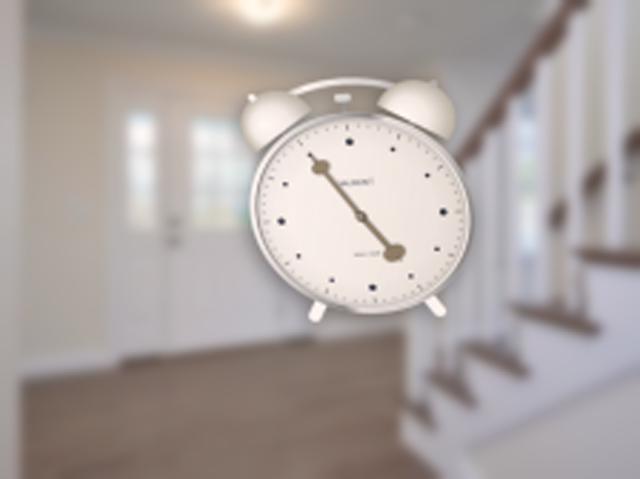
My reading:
h=4 m=55
